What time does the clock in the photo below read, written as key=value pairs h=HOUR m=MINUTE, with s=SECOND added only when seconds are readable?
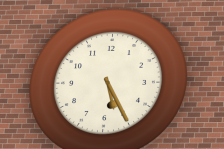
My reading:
h=5 m=25
